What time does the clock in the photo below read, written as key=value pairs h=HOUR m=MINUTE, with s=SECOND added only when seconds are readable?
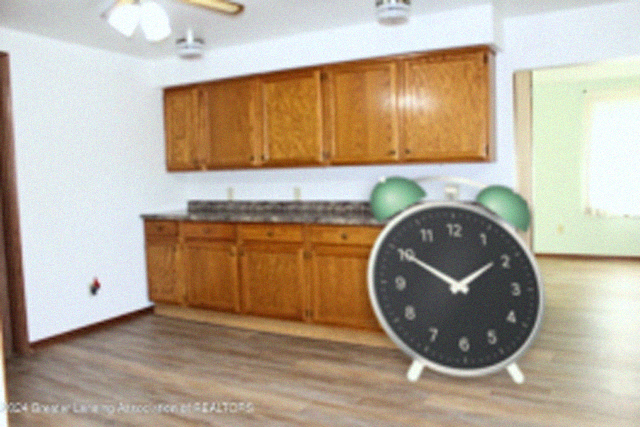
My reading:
h=1 m=50
